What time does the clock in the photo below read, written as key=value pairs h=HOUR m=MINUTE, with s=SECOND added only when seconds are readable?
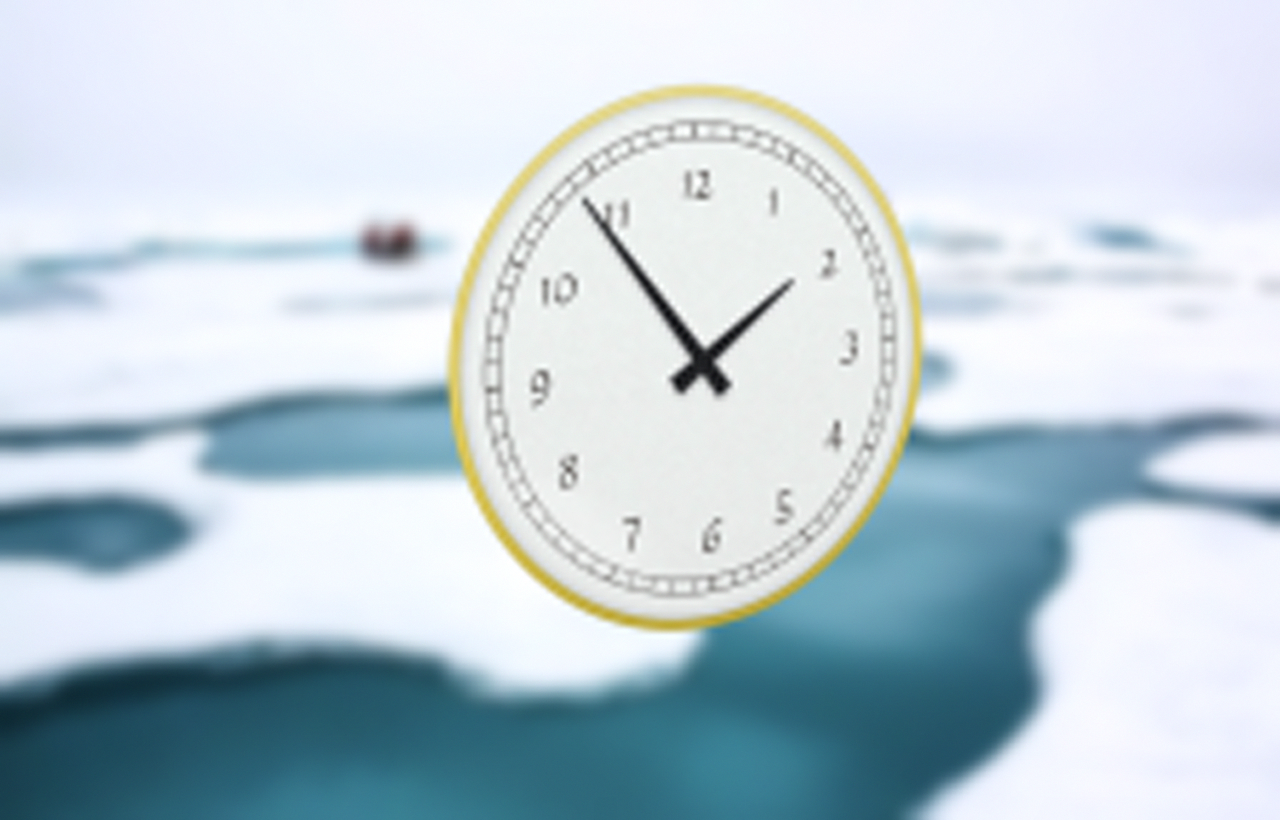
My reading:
h=1 m=54
